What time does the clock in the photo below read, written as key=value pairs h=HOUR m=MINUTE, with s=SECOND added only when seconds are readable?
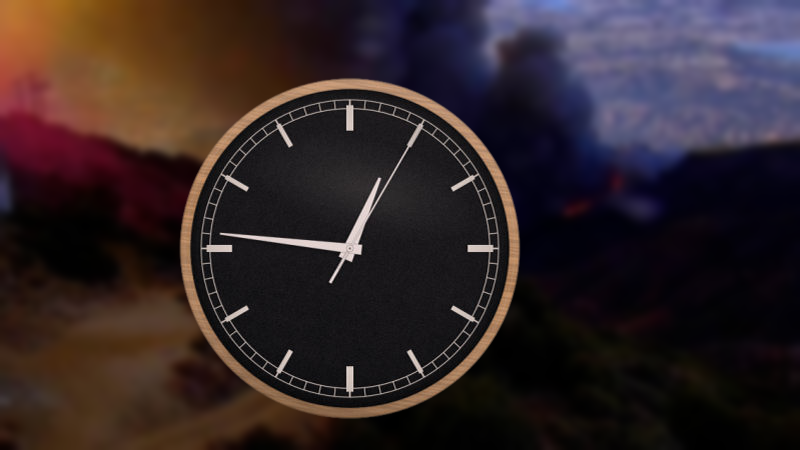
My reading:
h=12 m=46 s=5
